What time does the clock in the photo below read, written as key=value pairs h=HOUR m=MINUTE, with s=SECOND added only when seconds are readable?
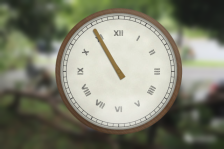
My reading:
h=10 m=55
